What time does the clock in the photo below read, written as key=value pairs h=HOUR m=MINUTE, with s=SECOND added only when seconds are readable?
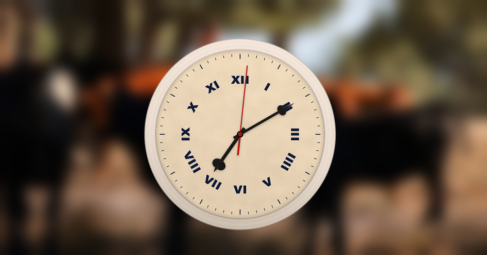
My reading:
h=7 m=10 s=1
